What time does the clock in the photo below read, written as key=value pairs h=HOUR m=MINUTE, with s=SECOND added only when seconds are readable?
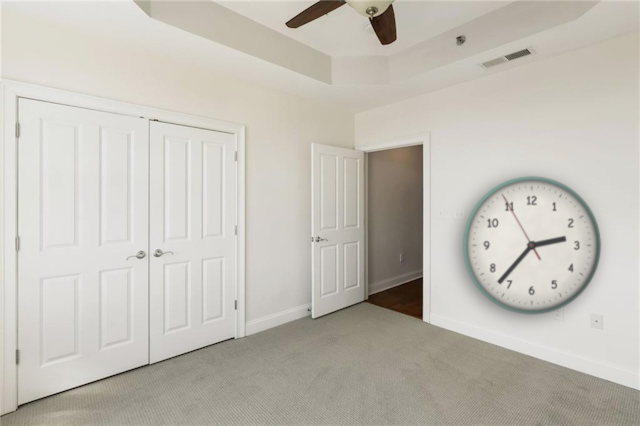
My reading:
h=2 m=36 s=55
